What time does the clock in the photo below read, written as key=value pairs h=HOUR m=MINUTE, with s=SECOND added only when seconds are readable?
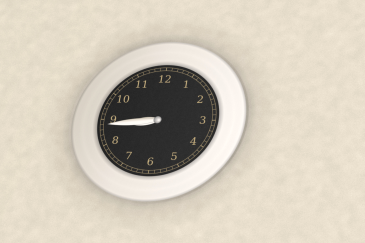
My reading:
h=8 m=44
